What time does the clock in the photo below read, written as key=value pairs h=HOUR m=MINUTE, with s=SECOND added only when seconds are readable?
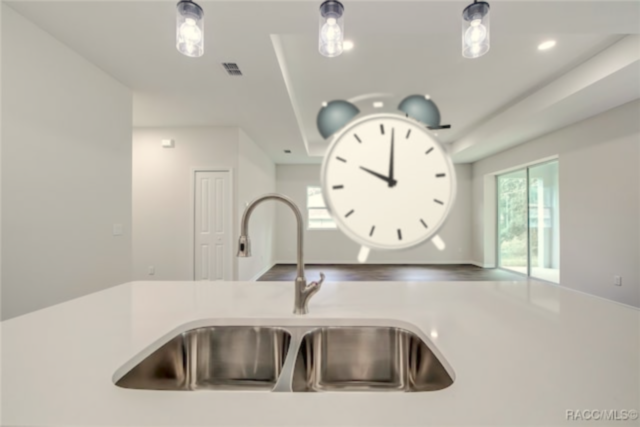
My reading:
h=10 m=2
